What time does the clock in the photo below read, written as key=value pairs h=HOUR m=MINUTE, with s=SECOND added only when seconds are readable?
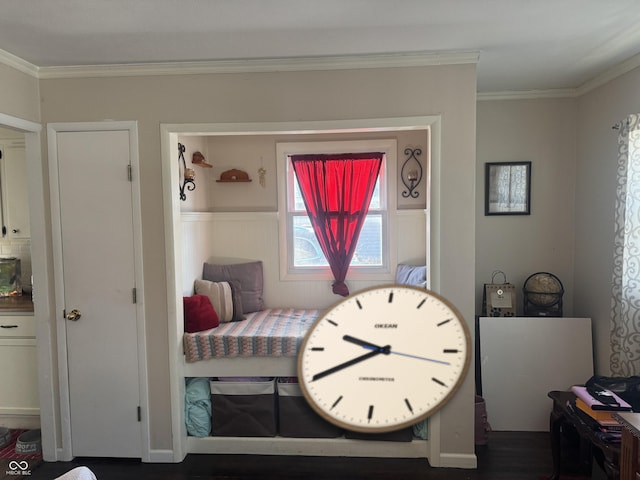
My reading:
h=9 m=40 s=17
